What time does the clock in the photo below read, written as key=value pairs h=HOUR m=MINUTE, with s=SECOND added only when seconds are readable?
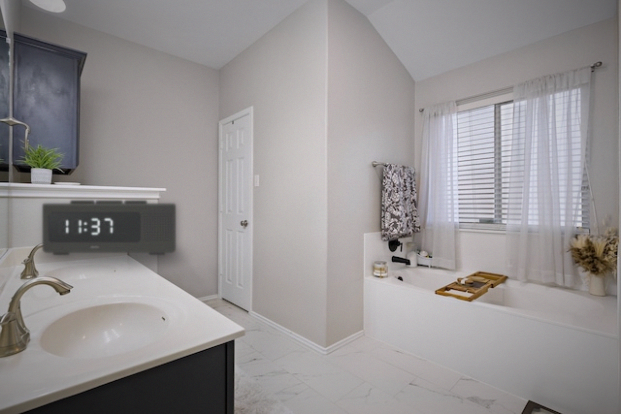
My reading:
h=11 m=37
